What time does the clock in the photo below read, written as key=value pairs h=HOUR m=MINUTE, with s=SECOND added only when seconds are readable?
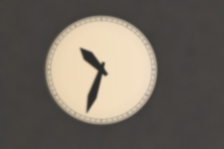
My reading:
h=10 m=33
